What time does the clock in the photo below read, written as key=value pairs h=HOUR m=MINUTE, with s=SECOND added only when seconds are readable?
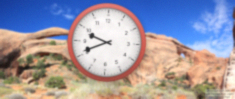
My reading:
h=9 m=41
